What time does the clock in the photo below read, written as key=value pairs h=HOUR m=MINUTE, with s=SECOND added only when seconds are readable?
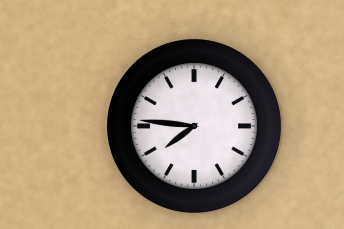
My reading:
h=7 m=46
